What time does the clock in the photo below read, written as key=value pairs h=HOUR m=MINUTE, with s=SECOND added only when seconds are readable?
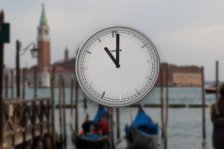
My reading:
h=11 m=1
